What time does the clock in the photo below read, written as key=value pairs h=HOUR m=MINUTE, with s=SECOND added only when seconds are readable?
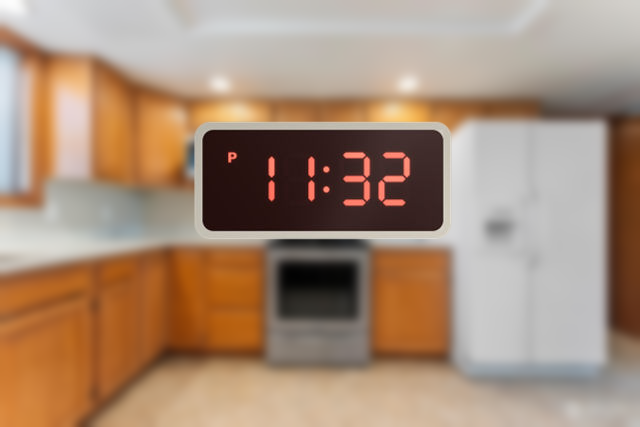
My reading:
h=11 m=32
